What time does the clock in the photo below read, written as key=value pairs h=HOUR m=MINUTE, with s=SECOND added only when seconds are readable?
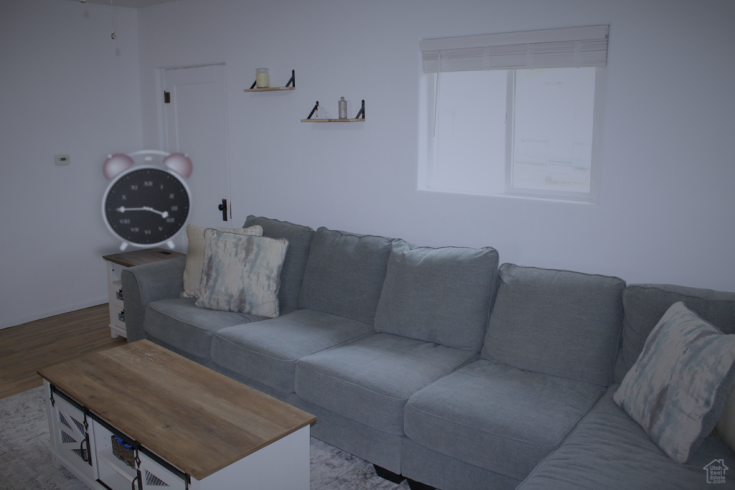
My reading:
h=3 m=45
